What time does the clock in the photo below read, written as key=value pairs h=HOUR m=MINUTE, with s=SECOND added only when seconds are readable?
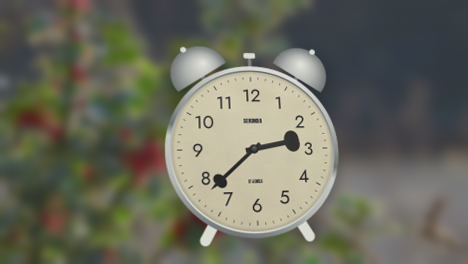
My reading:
h=2 m=38
